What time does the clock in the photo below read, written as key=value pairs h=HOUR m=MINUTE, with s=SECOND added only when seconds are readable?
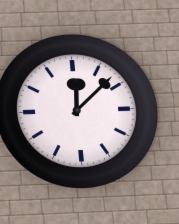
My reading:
h=12 m=8
